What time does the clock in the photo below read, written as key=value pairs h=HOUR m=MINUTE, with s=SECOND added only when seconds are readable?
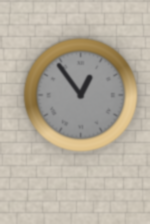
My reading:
h=12 m=54
